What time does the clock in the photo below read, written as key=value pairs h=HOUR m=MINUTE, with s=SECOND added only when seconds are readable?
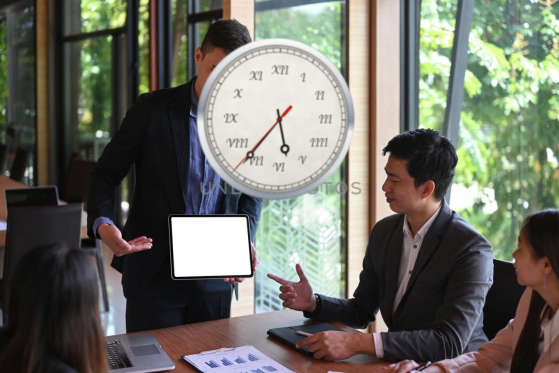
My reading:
h=5 m=36 s=37
